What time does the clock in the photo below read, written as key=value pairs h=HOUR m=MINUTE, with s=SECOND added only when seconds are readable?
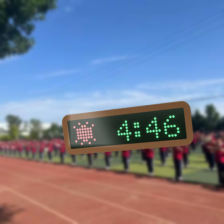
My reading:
h=4 m=46
